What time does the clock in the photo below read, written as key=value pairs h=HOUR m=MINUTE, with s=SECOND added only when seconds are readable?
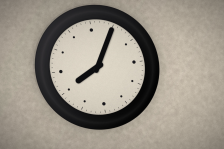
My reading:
h=8 m=5
